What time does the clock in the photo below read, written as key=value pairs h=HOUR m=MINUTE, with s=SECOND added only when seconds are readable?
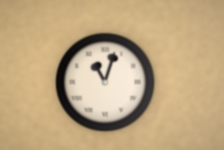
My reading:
h=11 m=3
